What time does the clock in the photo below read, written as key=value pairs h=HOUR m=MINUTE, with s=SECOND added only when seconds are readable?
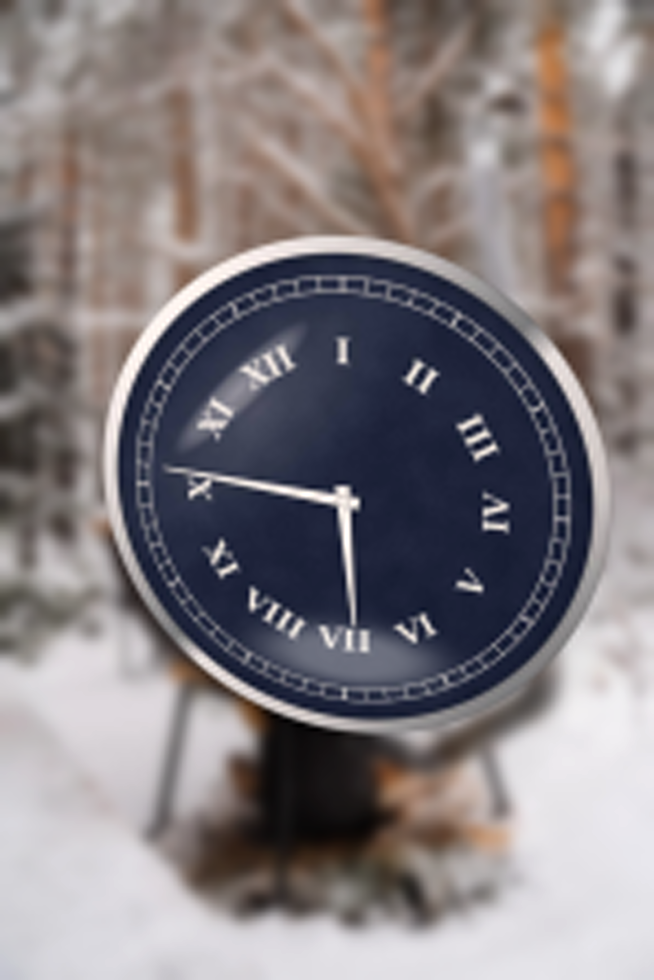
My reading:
h=6 m=51
